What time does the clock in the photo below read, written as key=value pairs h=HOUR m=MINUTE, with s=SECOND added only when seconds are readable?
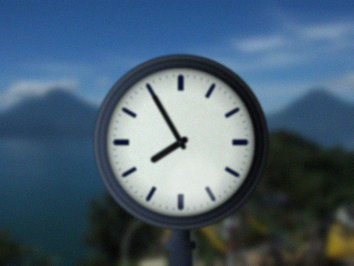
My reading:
h=7 m=55
